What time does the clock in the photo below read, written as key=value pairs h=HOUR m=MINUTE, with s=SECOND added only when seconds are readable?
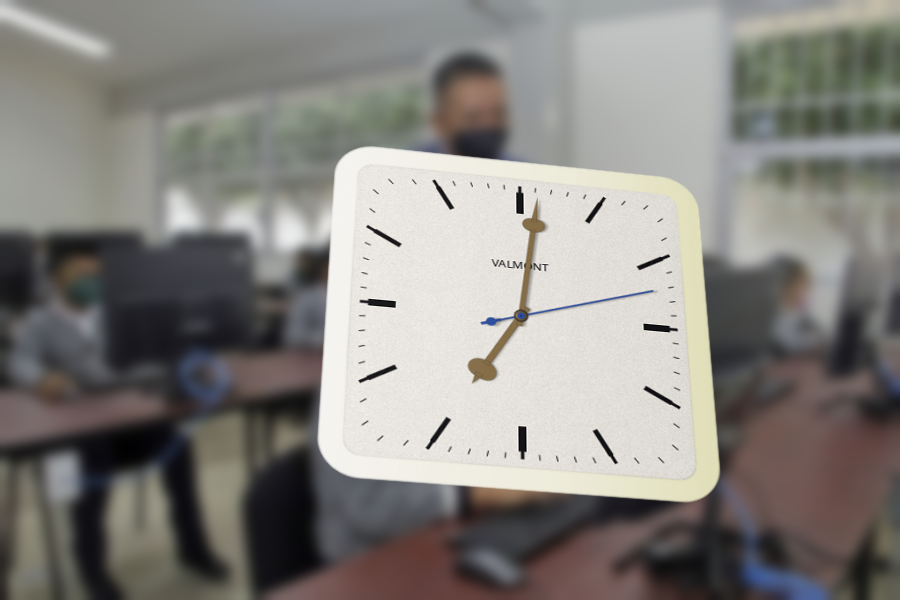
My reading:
h=7 m=1 s=12
